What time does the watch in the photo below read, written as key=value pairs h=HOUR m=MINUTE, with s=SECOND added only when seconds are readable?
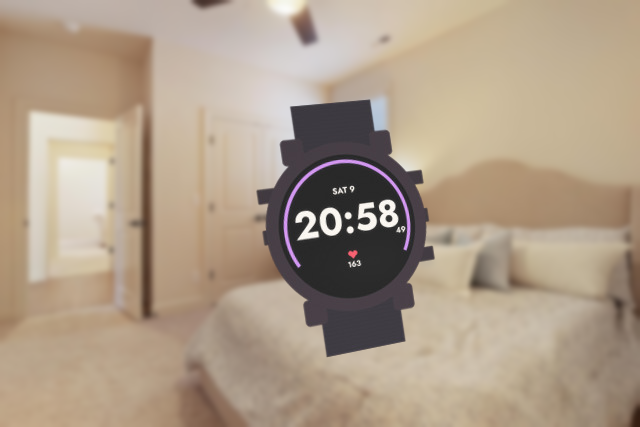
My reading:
h=20 m=58 s=49
